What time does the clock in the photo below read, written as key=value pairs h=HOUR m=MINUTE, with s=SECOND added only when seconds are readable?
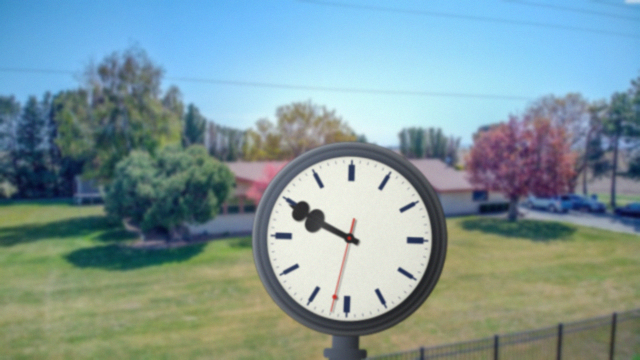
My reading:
h=9 m=49 s=32
